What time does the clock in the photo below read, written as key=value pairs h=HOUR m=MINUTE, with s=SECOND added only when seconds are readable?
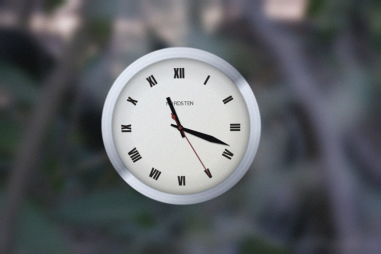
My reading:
h=11 m=18 s=25
